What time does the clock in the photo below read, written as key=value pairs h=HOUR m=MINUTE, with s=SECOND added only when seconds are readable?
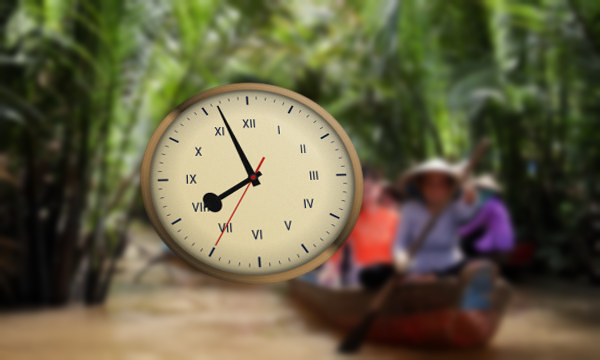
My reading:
h=7 m=56 s=35
